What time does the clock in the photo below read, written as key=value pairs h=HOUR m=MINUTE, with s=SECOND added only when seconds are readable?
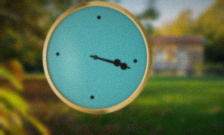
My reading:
h=3 m=17
